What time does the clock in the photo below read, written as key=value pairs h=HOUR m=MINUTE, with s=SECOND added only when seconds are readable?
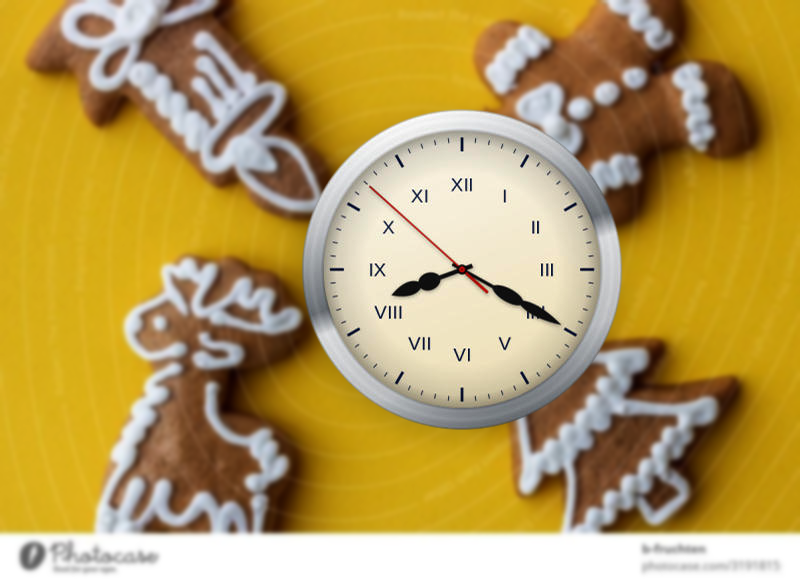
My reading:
h=8 m=19 s=52
